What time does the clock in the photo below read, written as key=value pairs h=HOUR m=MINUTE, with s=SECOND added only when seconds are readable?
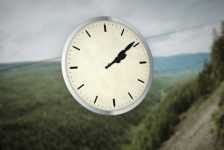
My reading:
h=2 m=9
